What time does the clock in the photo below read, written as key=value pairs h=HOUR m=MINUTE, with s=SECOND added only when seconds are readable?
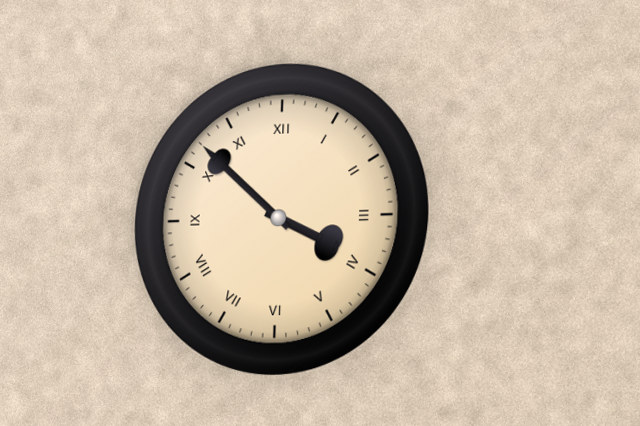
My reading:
h=3 m=52
